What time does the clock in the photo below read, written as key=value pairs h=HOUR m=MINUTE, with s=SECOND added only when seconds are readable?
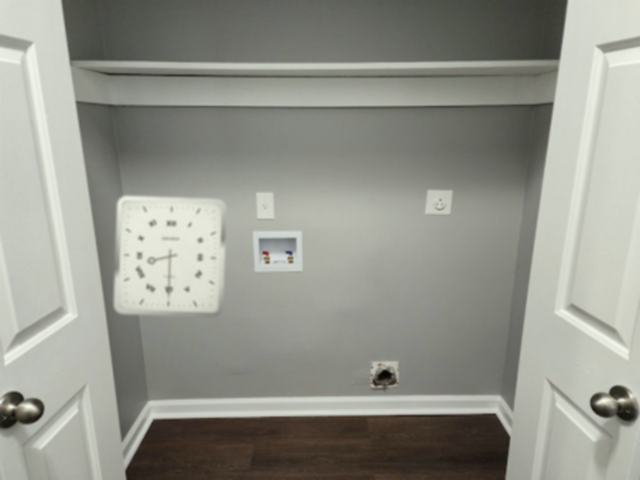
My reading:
h=8 m=30
